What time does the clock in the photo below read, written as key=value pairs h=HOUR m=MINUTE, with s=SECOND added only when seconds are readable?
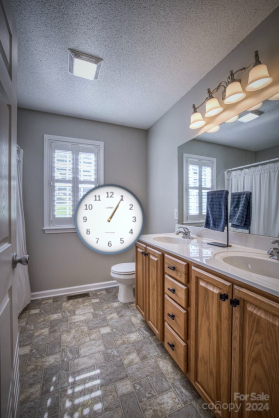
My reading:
h=1 m=5
